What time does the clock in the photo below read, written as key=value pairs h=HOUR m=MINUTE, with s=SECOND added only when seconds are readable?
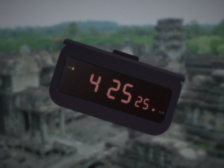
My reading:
h=4 m=25 s=25
